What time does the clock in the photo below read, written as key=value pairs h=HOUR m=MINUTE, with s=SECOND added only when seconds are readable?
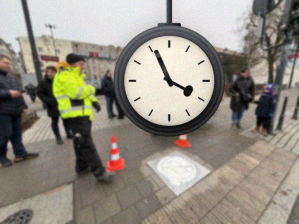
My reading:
h=3 m=56
